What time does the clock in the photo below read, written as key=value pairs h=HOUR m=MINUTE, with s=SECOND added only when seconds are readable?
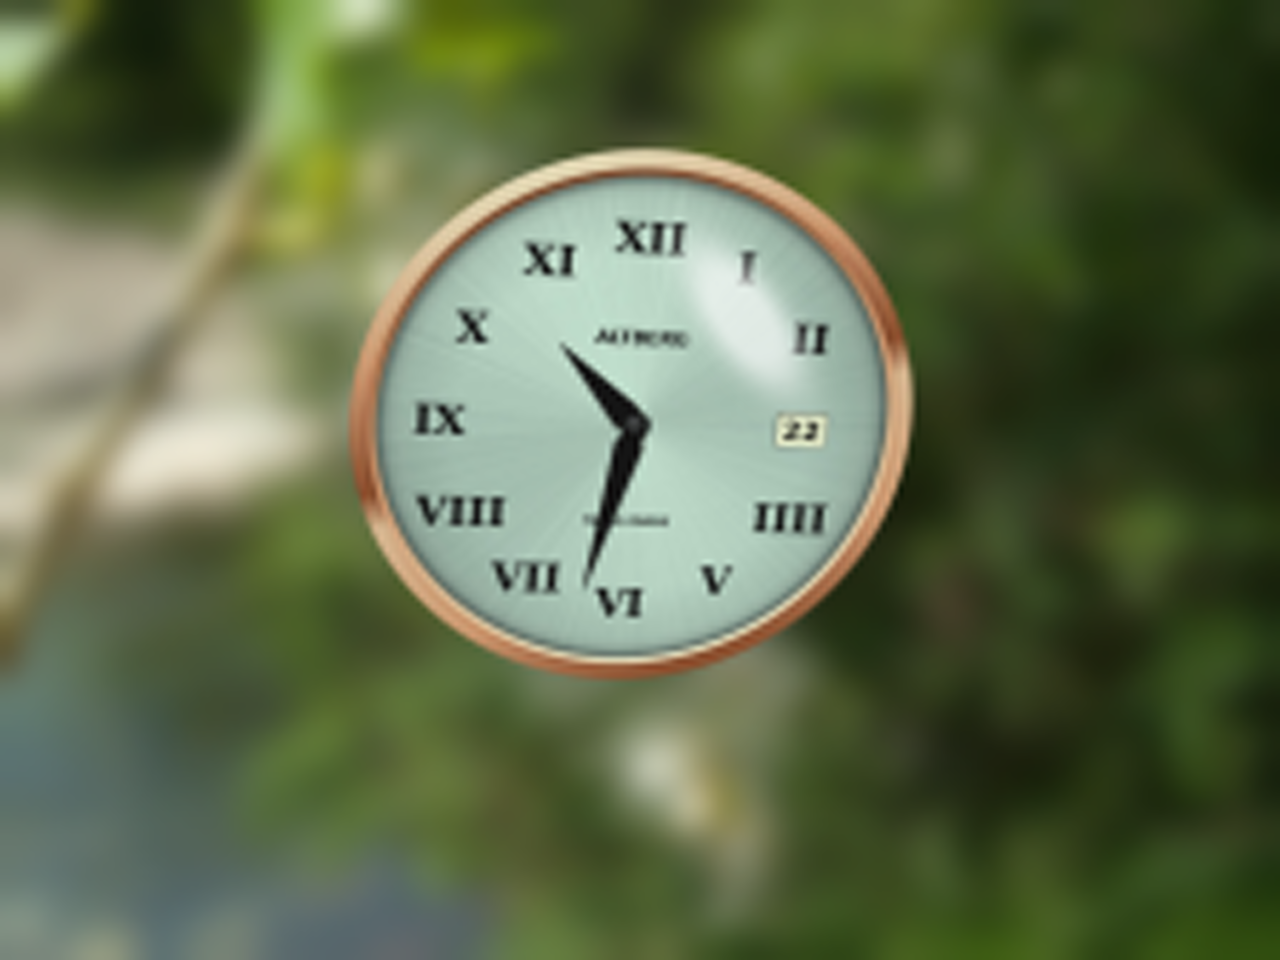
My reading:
h=10 m=32
